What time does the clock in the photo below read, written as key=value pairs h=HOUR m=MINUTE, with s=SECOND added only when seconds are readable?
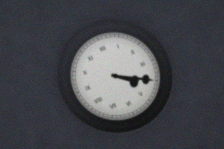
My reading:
h=4 m=20
